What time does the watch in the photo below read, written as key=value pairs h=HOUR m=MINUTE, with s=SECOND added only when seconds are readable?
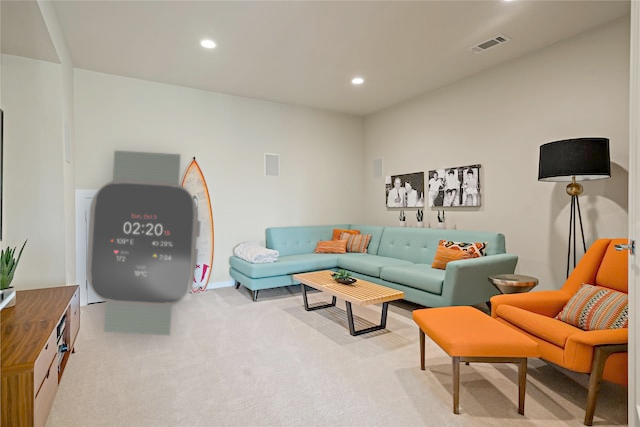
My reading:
h=2 m=20
